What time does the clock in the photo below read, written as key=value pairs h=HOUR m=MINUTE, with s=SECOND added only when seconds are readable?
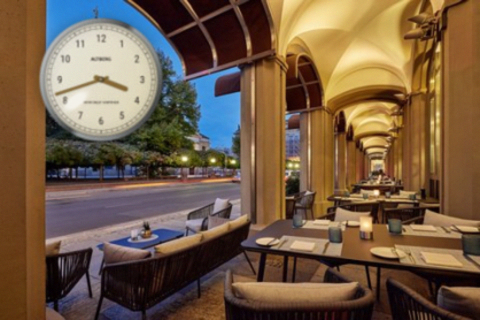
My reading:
h=3 m=42
